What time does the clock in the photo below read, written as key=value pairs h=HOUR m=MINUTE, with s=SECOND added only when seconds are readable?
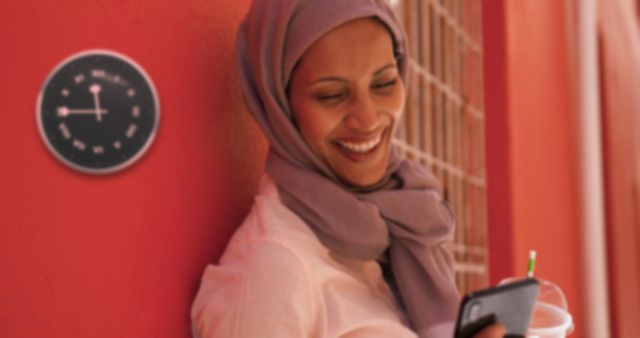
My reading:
h=11 m=45
